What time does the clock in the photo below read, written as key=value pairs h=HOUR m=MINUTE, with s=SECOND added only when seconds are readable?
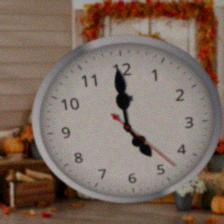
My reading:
h=4 m=59 s=23
